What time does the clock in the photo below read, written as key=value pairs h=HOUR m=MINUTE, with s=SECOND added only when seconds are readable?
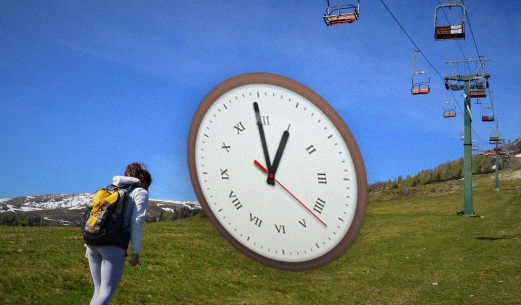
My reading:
h=12 m=59 s=22
